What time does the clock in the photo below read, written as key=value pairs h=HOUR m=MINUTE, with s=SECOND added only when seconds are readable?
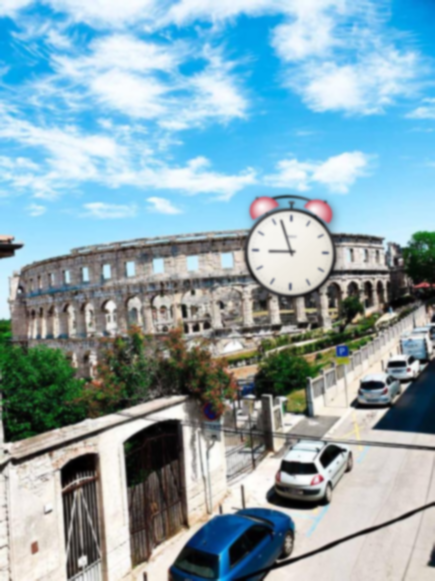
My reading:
h=8 m=57
